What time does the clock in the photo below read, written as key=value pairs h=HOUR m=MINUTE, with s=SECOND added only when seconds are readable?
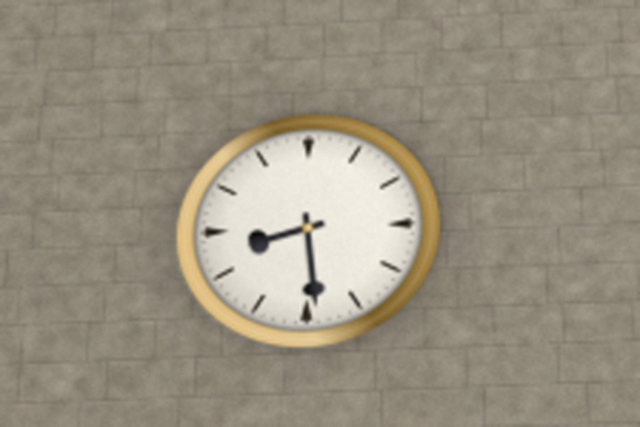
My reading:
h=8 m=29
